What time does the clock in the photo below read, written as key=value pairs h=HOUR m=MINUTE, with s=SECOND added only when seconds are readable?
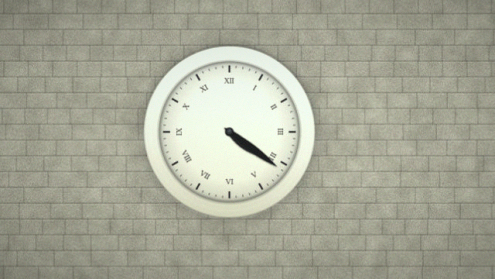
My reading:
h=4 m=21
